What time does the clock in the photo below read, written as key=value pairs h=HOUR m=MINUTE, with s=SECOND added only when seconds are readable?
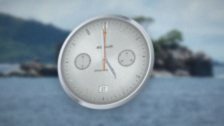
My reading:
h=4 m=59
